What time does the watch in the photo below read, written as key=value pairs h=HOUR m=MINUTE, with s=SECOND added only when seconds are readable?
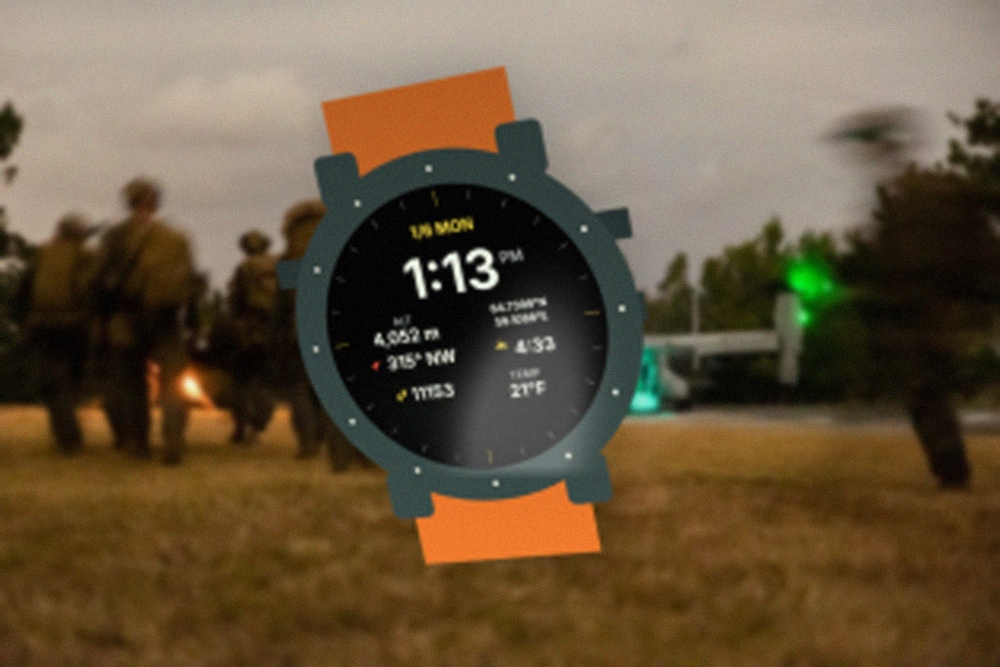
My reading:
h=1 m=13
